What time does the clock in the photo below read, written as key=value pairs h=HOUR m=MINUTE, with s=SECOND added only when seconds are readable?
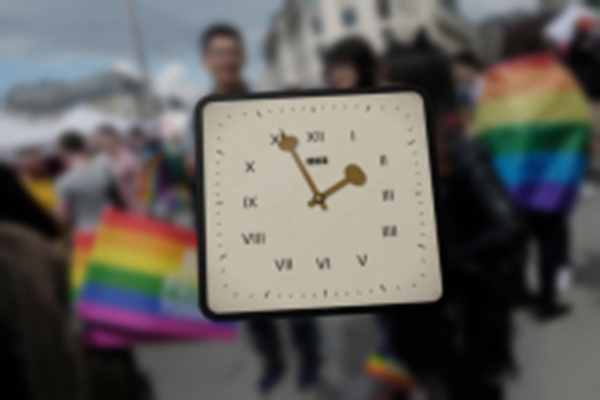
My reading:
h=1 m=56
